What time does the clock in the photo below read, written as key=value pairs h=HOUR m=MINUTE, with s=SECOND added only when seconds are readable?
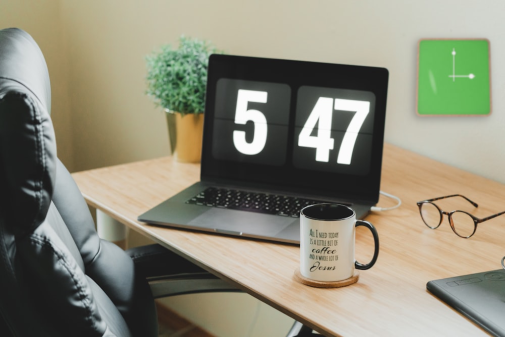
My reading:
h=3 m=0
